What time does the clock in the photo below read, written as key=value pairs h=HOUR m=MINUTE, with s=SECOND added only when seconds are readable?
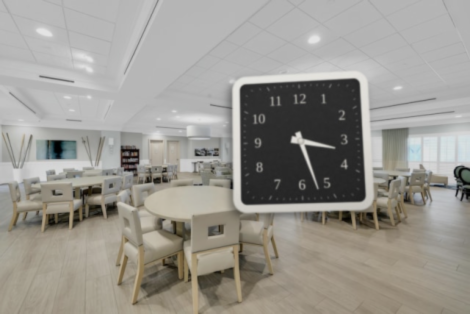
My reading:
h=3 m=27
